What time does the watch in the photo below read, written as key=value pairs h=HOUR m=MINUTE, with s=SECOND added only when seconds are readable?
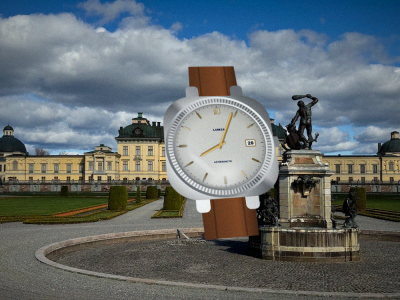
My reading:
h=8 m=4
